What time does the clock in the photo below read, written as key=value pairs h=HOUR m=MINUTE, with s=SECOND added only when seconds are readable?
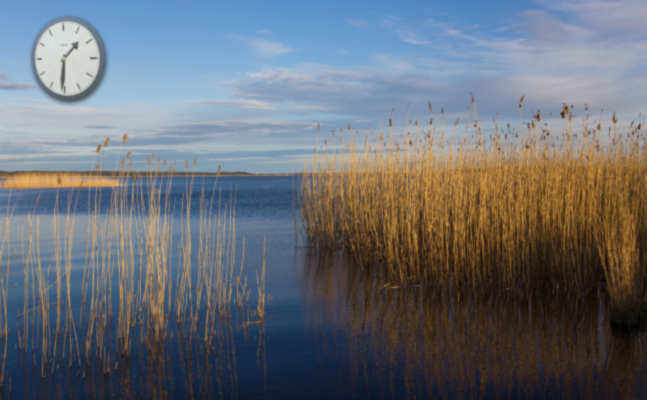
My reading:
h=1 m=31
